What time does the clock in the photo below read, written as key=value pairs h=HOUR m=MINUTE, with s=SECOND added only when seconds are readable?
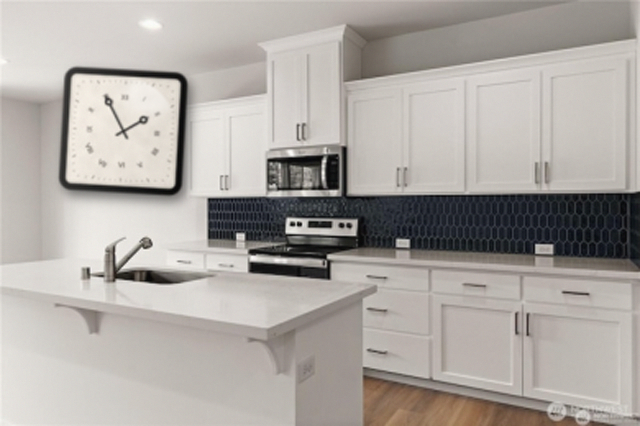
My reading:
h=1 m=55
